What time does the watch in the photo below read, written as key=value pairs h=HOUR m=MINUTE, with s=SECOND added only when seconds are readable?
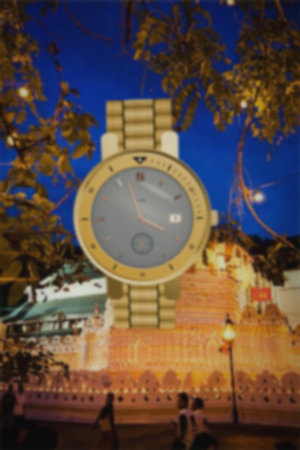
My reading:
h=3 m=57
